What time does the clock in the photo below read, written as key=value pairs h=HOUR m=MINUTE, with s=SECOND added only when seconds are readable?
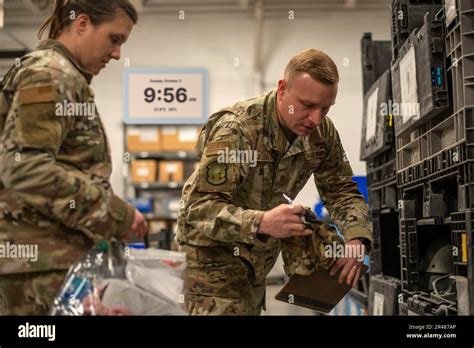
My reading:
h=9 m=56
